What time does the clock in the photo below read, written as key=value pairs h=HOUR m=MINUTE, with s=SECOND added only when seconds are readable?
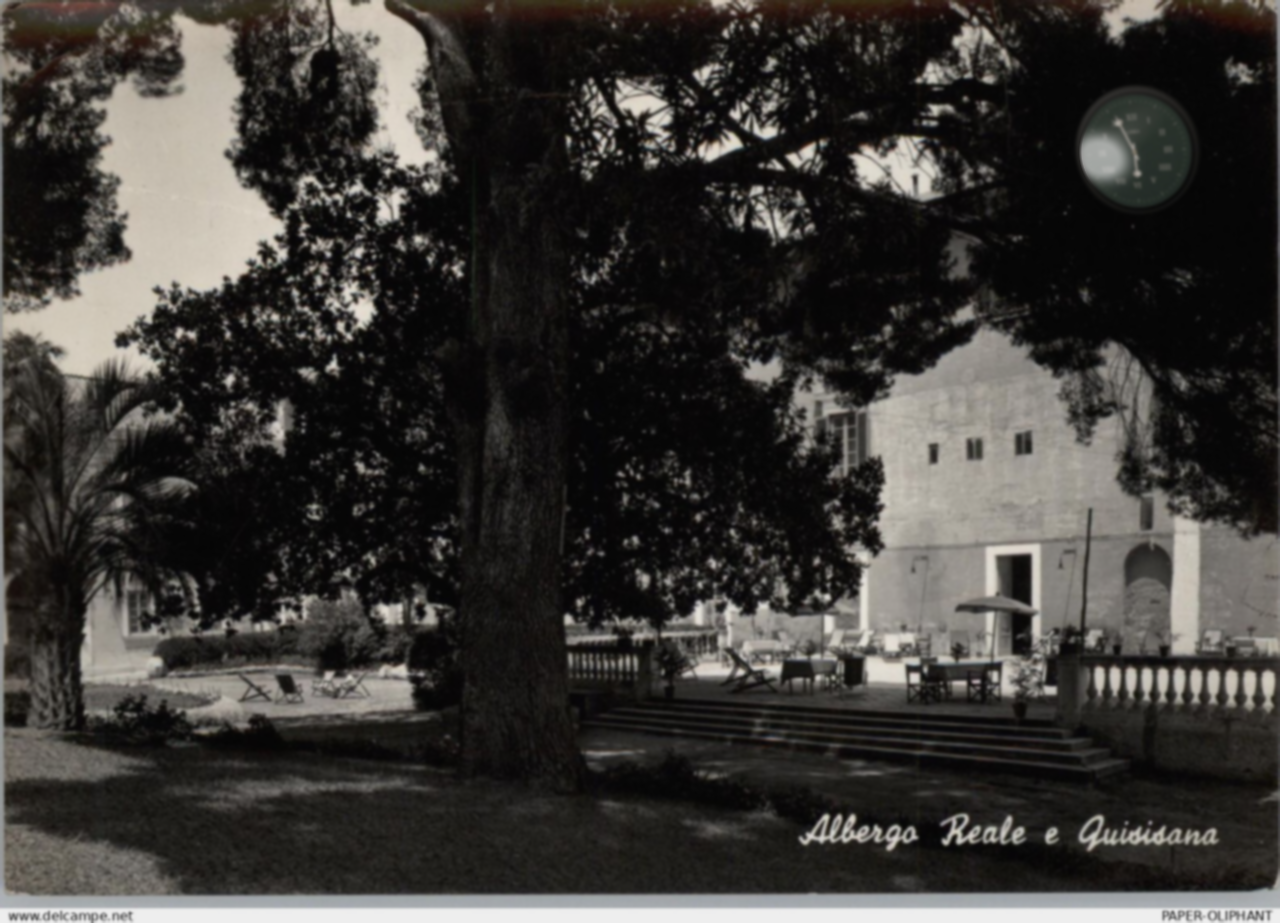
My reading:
h=5 m=56
